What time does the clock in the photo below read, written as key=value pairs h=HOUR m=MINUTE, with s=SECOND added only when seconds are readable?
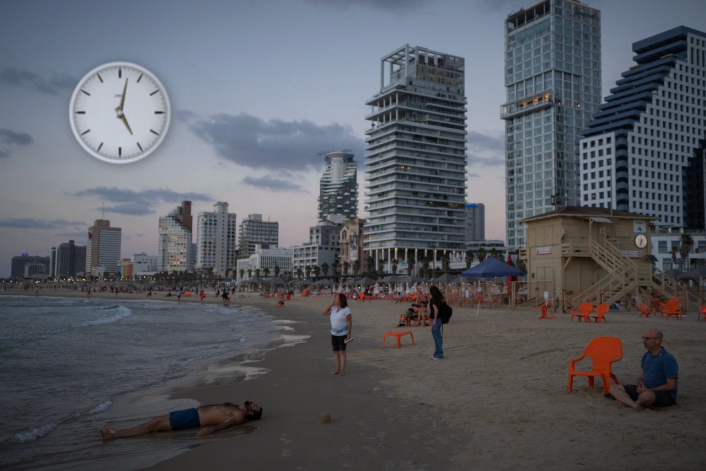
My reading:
h=5 m=2
